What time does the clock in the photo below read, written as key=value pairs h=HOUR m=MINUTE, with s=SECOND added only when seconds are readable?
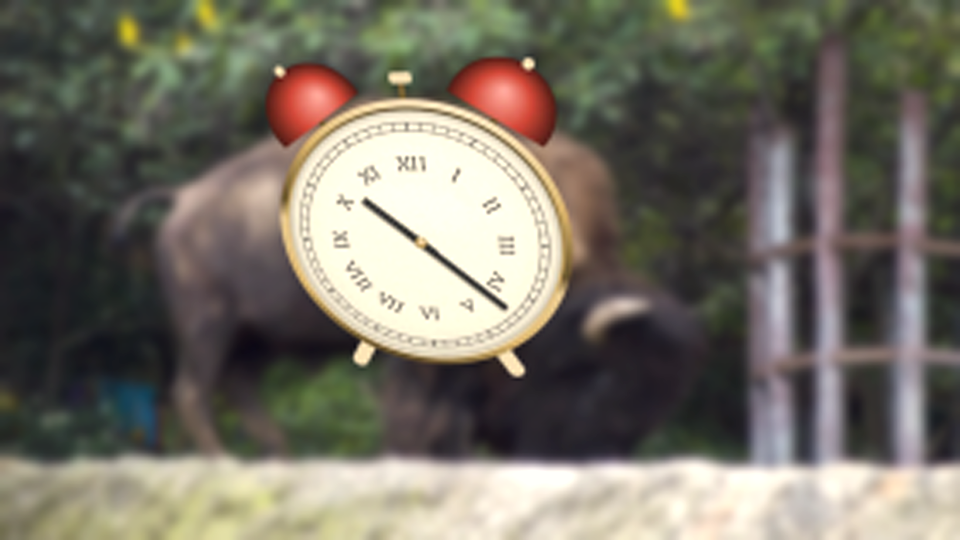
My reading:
h=10 m=22
